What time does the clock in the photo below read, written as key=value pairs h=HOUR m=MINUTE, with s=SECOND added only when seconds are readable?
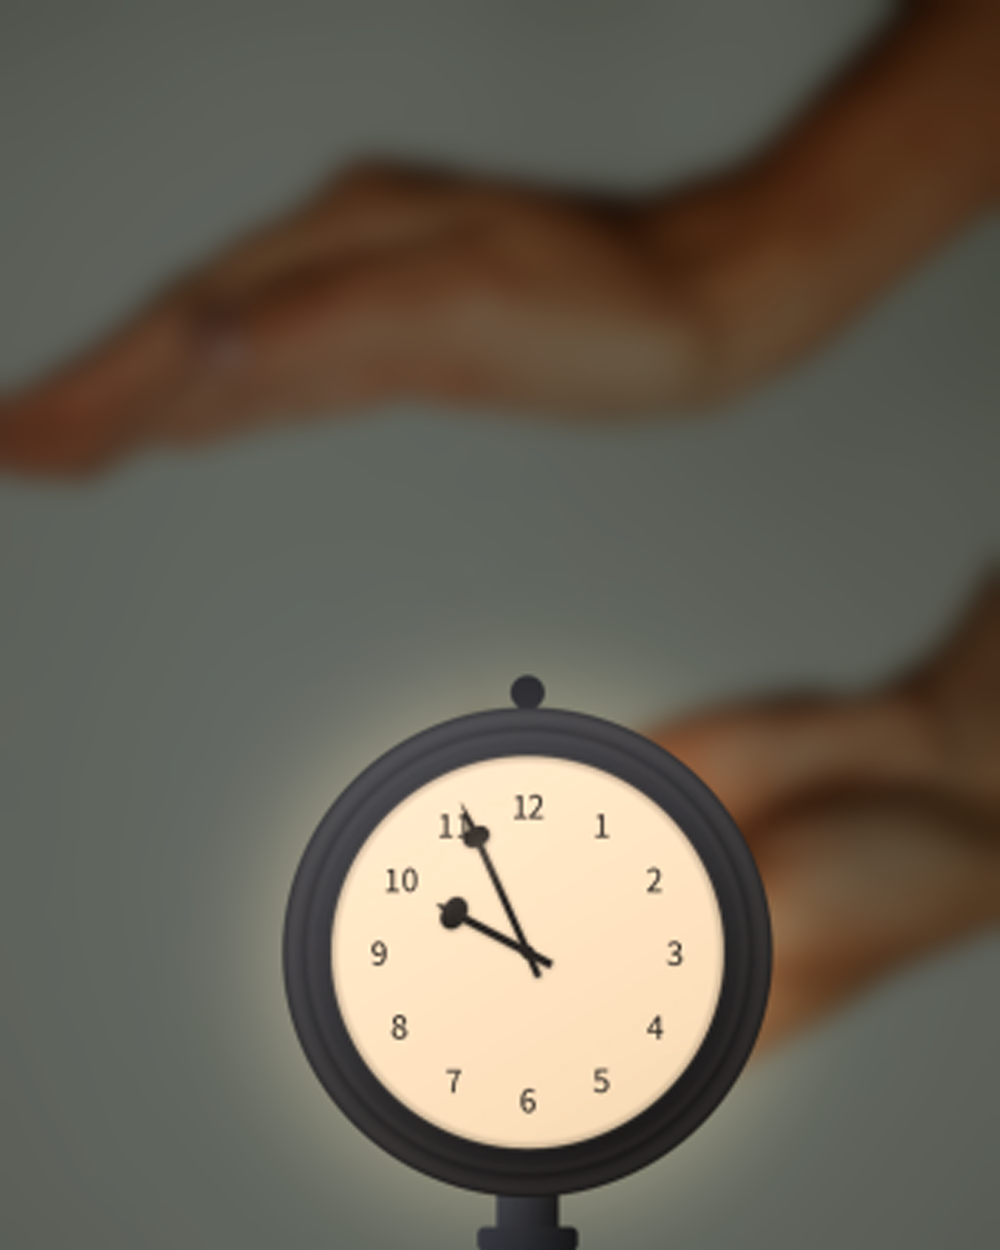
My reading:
h=9 m=56
